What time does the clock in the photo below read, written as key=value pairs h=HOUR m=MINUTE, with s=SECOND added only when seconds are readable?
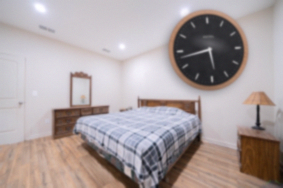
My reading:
h=5 m=43
